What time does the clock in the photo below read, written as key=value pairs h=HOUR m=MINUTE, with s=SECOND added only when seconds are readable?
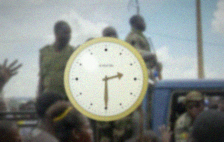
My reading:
h=2 m=30
